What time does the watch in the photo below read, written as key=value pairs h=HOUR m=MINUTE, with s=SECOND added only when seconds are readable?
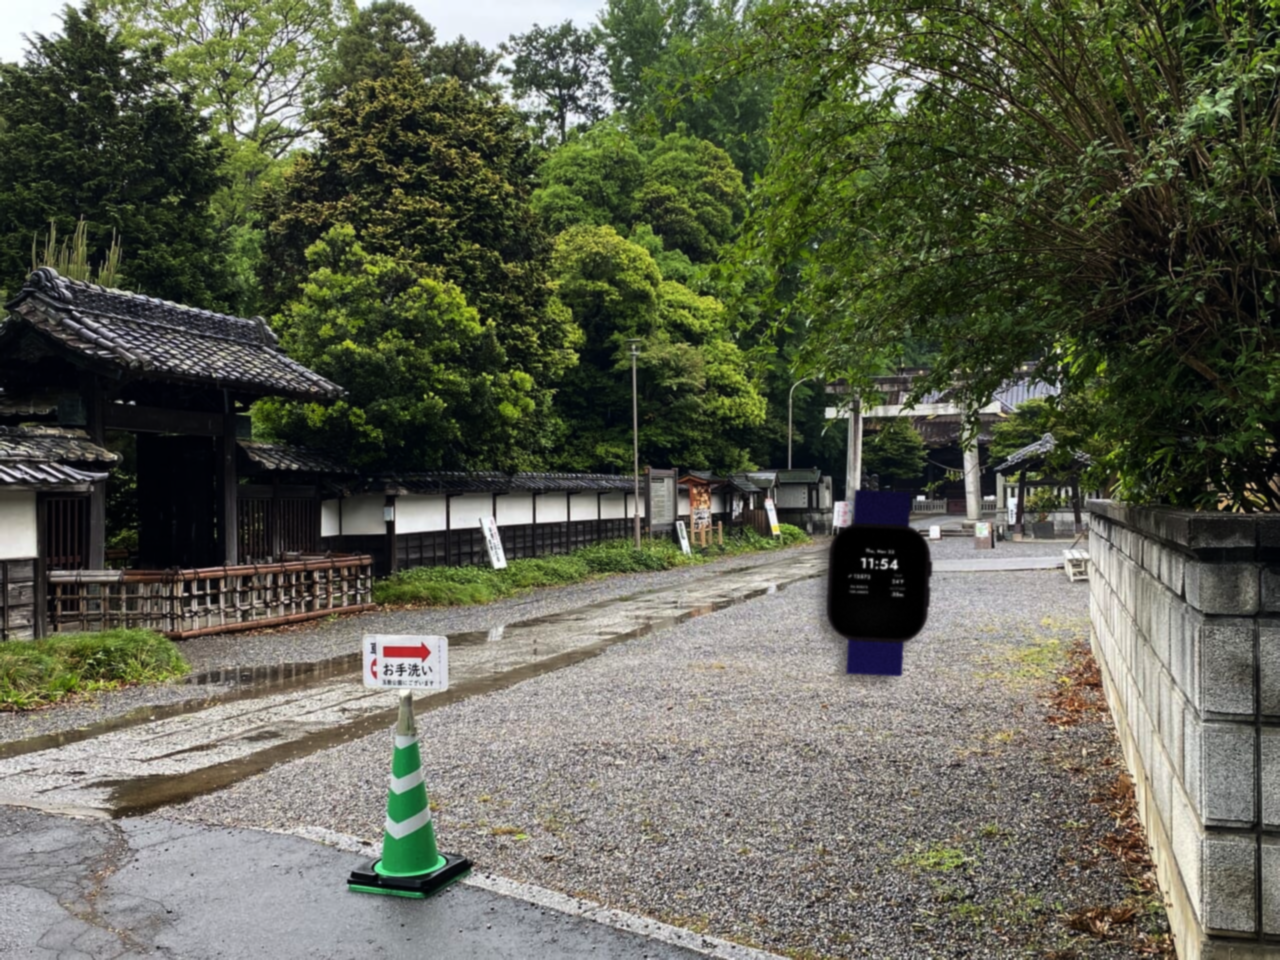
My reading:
h=11 m=54
